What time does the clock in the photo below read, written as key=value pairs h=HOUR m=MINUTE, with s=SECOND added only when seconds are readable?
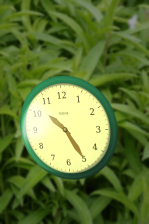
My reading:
h=10 m=25
